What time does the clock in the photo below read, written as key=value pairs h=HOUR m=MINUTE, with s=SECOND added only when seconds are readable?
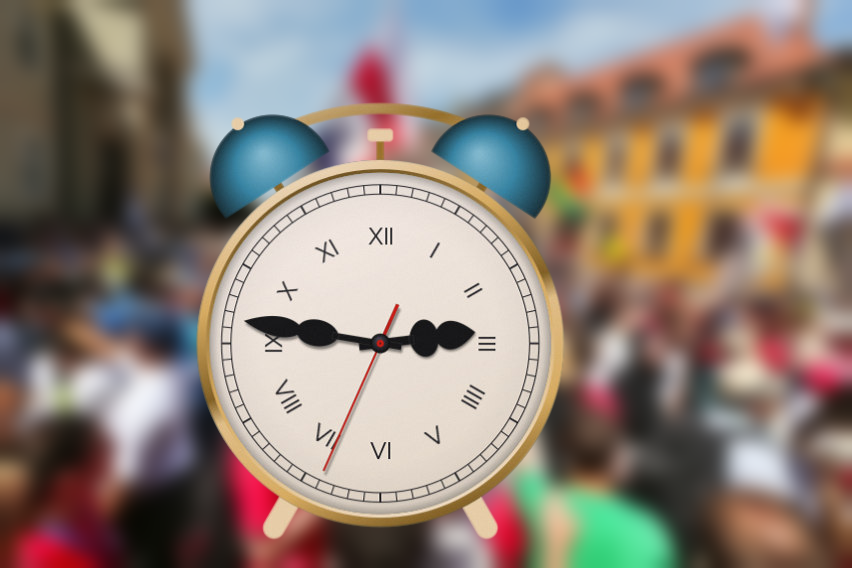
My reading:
h=2 m=46 s=34
